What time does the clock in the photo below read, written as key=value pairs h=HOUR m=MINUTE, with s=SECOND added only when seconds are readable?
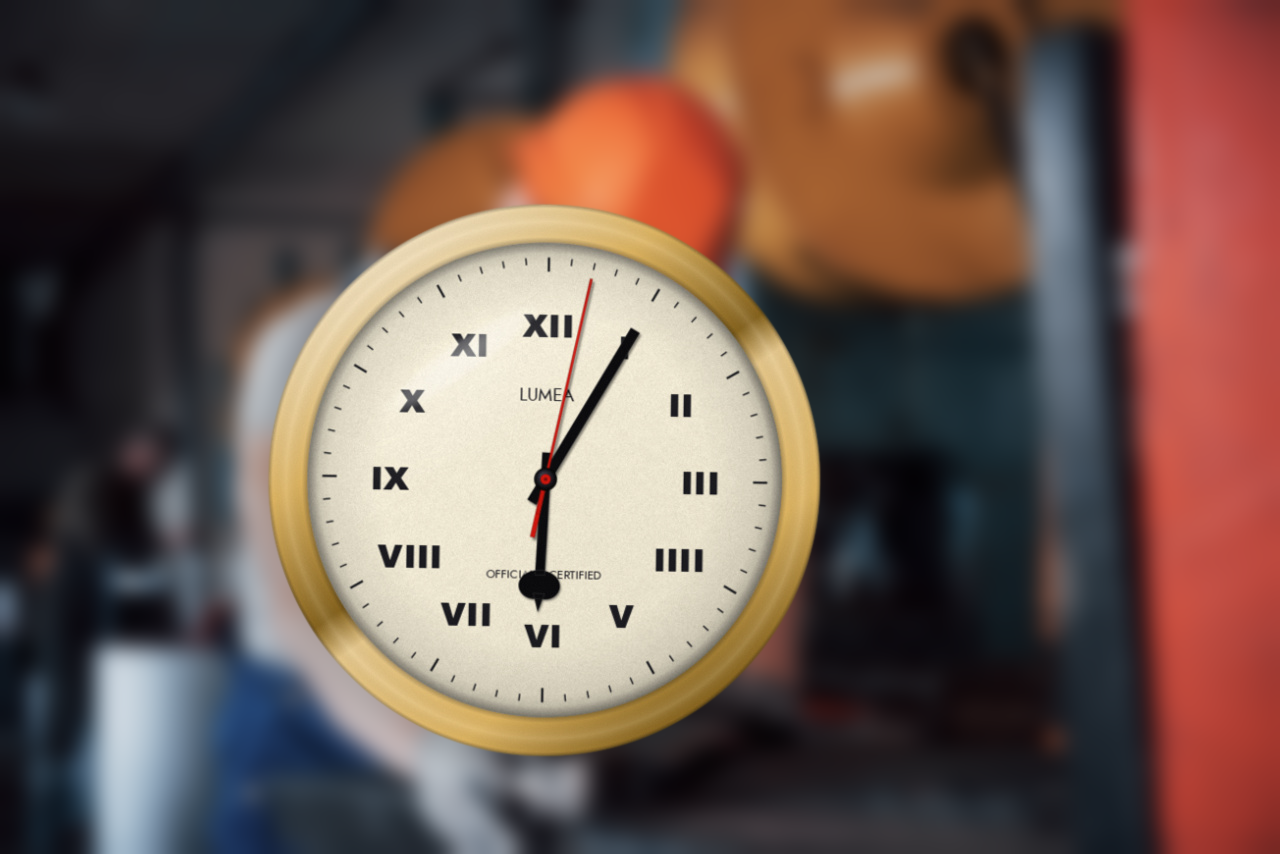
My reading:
h=6 m=5 s=2
